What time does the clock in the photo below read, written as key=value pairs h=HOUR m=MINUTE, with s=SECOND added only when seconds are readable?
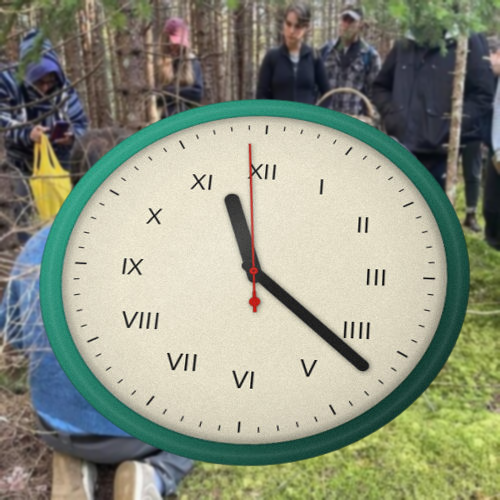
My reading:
h=11 m=21 s=59
